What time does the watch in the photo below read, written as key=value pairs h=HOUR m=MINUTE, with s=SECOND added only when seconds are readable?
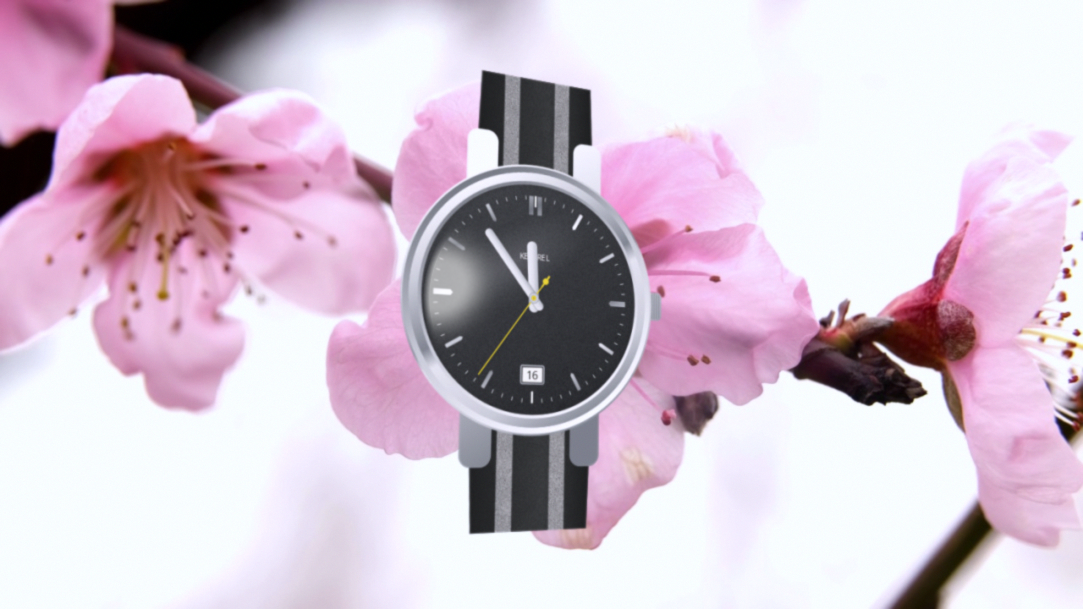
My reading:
h=11 m=53 s=36
